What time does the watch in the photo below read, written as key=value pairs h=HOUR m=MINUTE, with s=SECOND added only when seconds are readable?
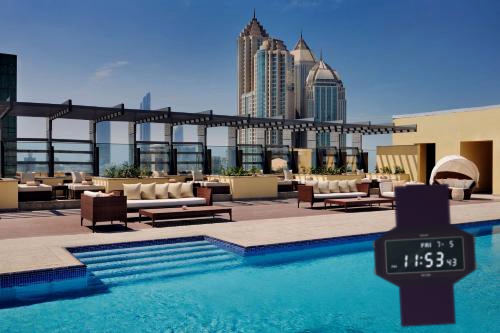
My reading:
h=11 m=53
